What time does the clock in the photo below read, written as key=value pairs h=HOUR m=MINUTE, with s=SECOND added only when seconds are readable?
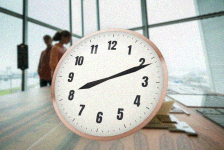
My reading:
h=8 m=11
